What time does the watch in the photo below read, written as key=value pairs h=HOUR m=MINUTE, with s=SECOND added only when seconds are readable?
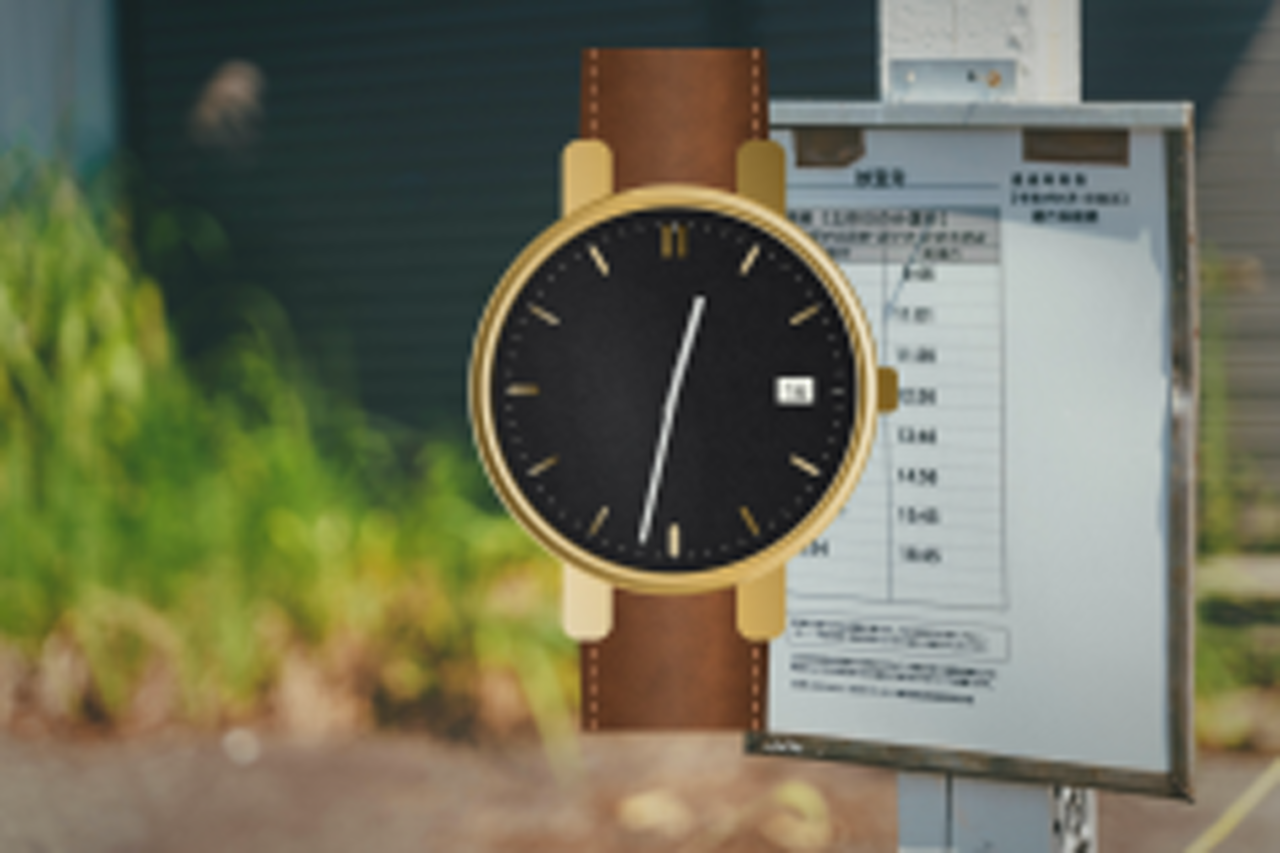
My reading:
h=12 m=32
